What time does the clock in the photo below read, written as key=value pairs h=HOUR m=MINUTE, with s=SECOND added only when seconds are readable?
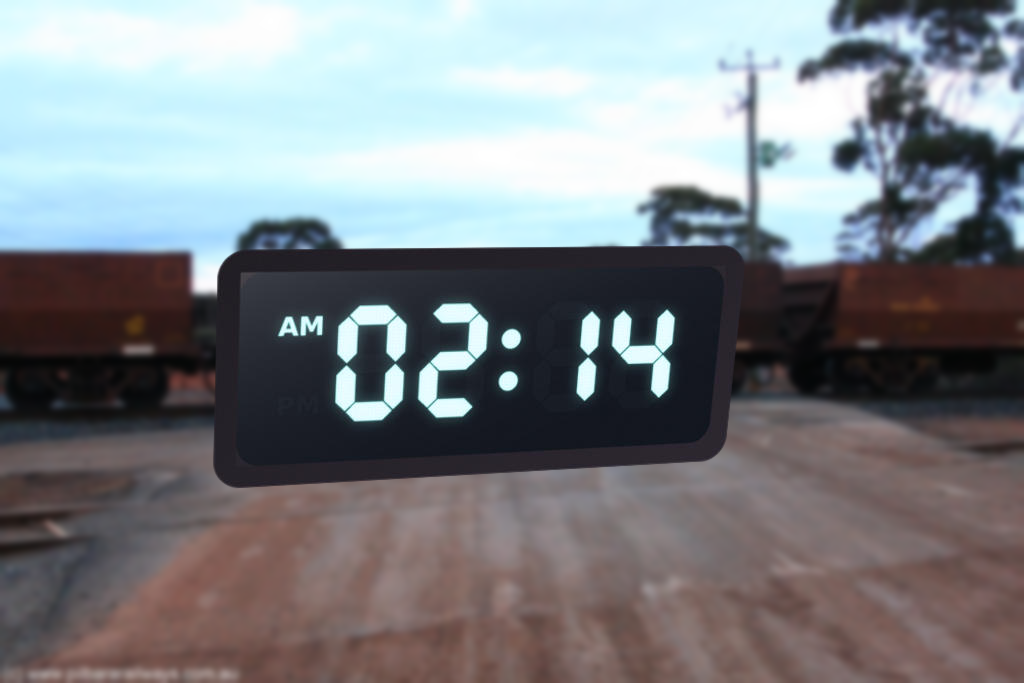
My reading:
h=2 m=14
